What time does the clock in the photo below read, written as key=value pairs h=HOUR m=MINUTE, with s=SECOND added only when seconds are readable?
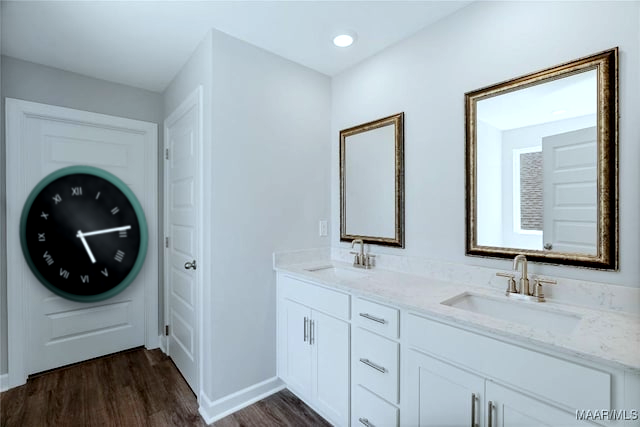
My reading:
h=5 m=14
